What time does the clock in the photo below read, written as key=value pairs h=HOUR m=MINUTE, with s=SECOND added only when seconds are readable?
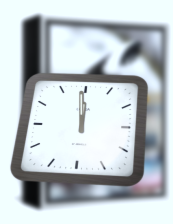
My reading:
h=11 m=59
